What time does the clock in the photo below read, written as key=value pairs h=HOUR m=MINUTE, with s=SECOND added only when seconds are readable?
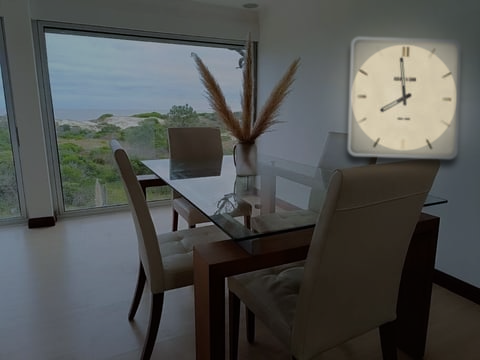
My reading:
h=7 m=59
